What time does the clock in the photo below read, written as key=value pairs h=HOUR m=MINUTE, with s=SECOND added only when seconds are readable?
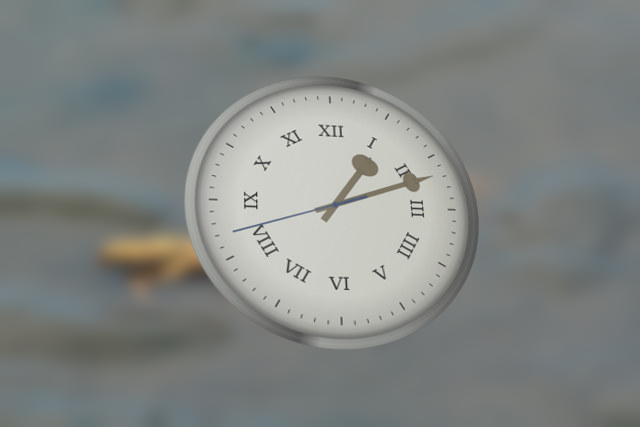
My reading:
h=1 m=11 s=42
